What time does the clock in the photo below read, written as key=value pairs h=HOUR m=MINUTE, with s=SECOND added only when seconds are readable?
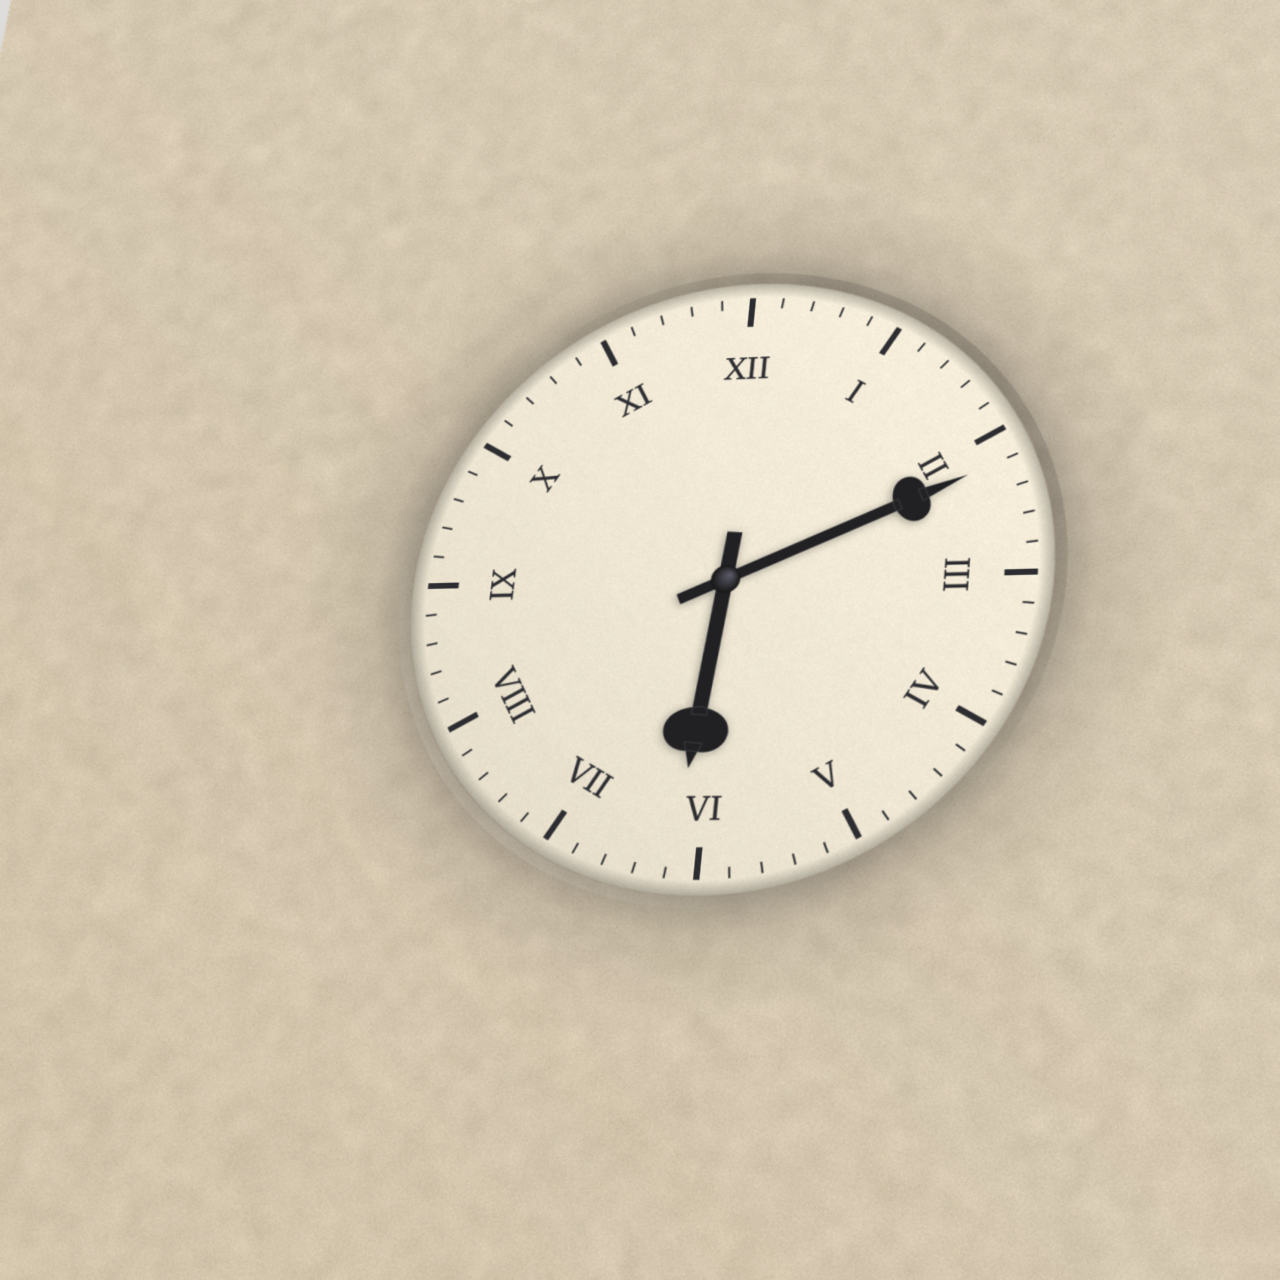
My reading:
h=6 m=11
